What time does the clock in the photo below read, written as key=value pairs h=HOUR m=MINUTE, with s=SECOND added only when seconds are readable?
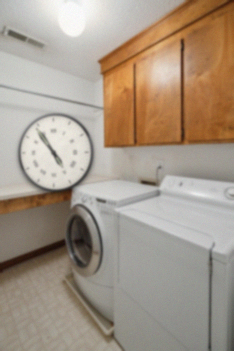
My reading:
h=4 m=54
